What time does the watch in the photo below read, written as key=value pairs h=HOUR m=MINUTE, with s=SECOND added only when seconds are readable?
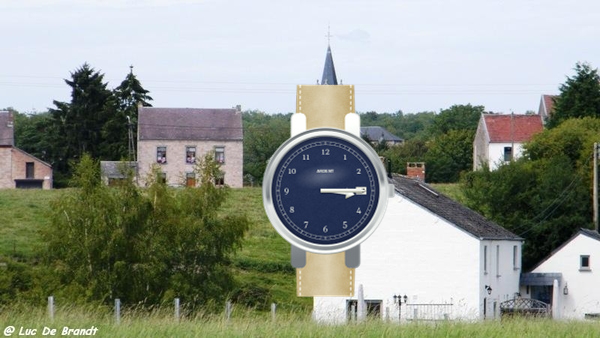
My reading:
h=3 m=15
